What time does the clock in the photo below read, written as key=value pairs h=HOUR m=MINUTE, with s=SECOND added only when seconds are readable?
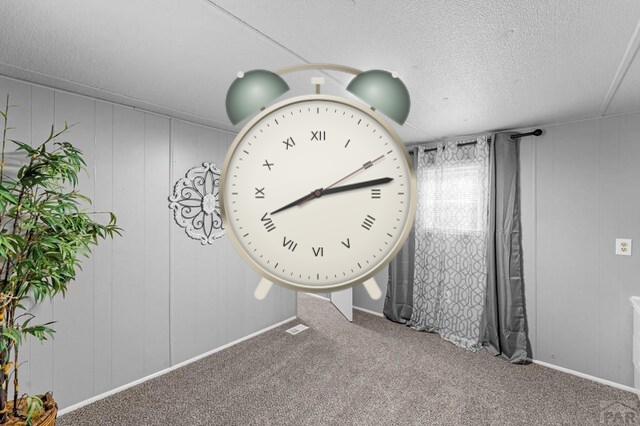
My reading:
h=8 m=13 s=10
